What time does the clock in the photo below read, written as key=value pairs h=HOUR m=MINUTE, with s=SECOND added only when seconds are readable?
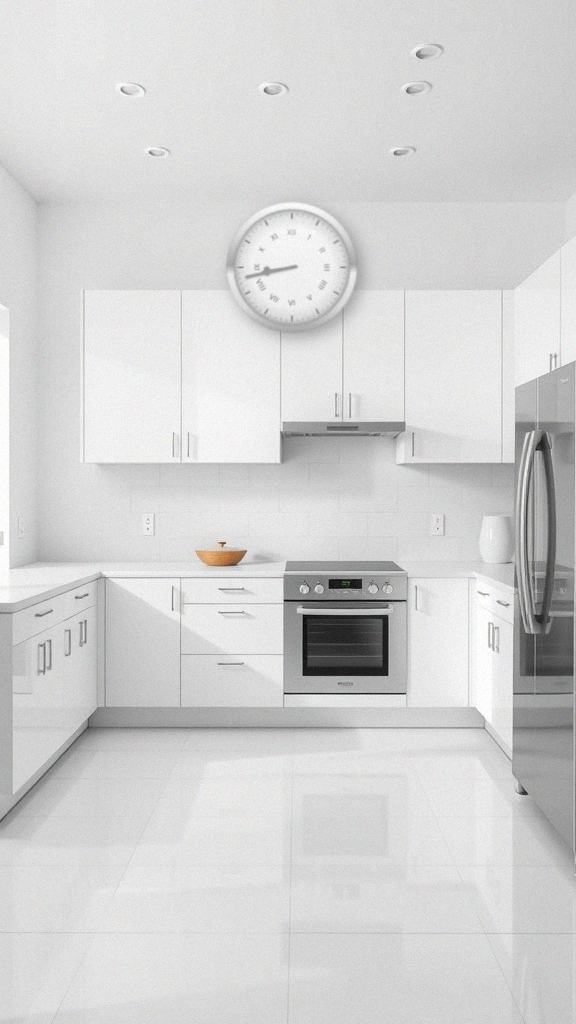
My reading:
h=8 m=43
